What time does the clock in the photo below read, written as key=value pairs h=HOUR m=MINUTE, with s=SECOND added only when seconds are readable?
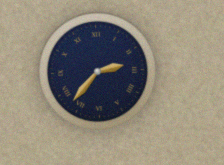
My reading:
h=2 m=37
